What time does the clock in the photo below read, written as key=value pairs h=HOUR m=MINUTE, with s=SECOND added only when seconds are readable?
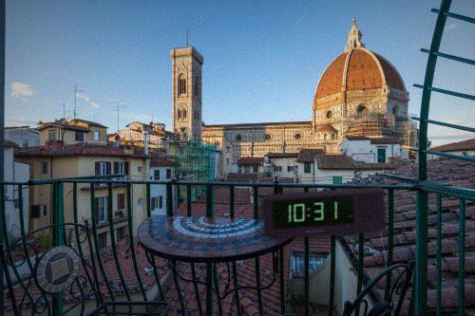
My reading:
h=10 m=31
